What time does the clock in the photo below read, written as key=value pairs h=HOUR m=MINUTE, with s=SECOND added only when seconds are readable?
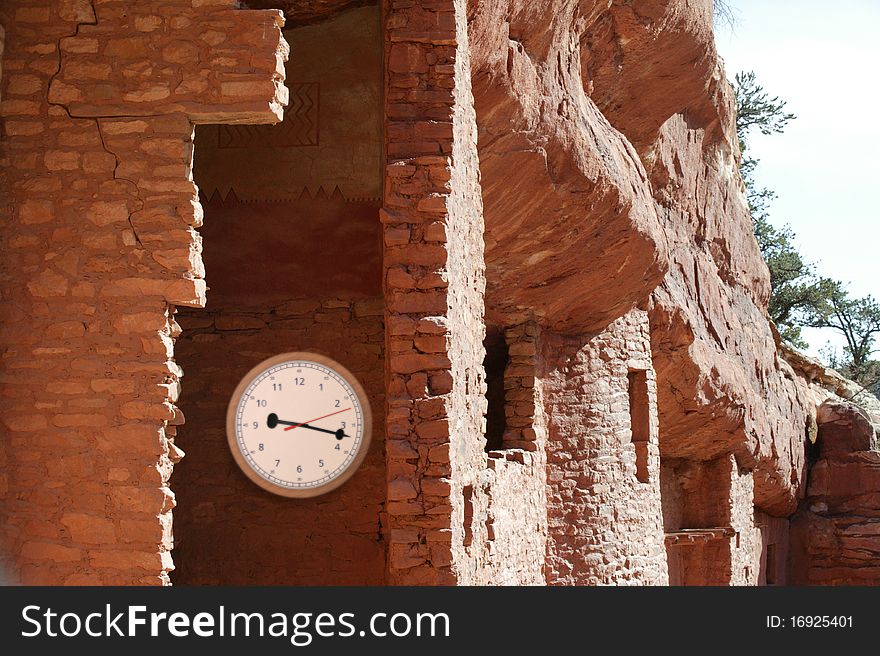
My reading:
h=9 m=17 s=12
